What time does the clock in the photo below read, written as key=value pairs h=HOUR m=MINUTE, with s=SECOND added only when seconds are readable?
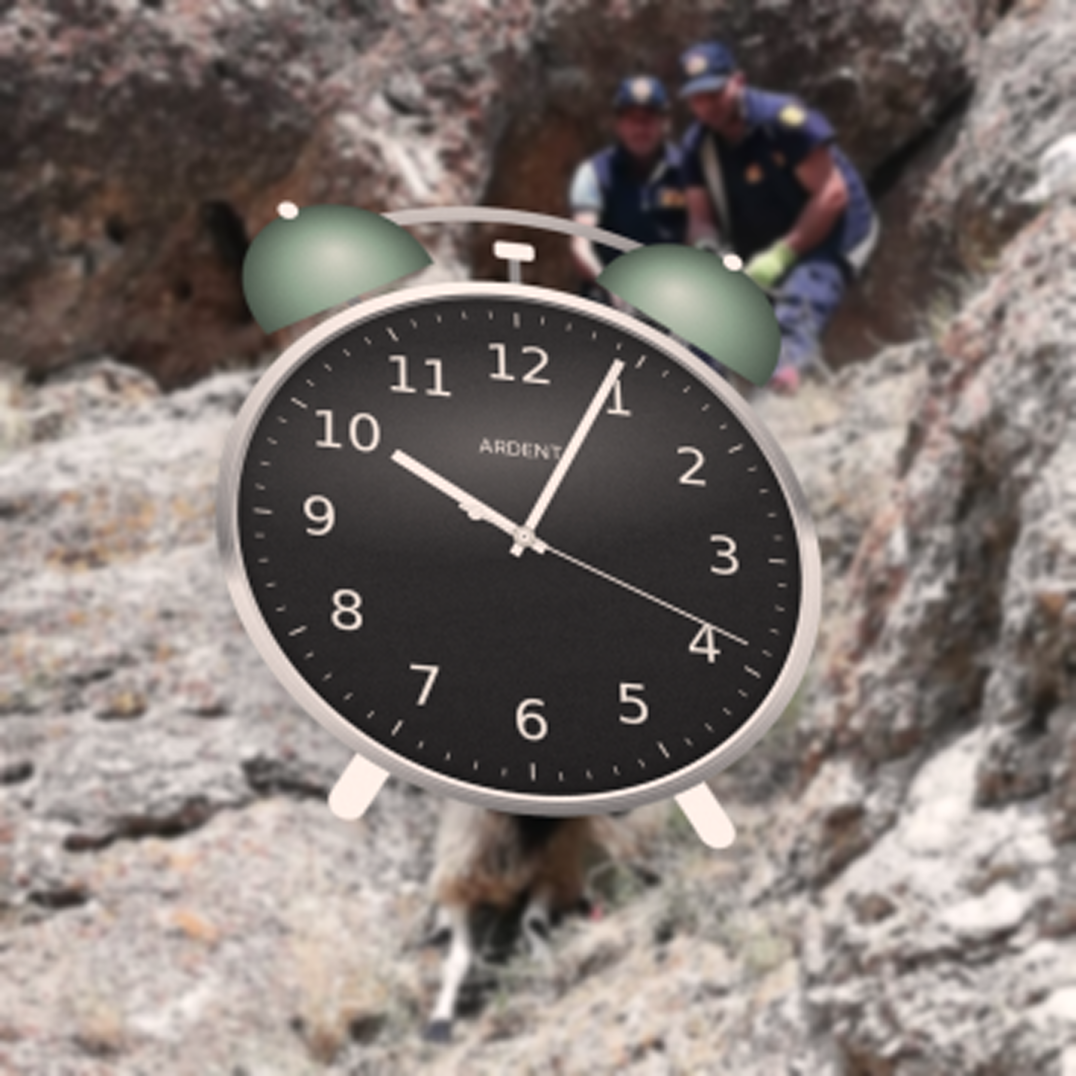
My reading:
h=10 m=4 s=19
